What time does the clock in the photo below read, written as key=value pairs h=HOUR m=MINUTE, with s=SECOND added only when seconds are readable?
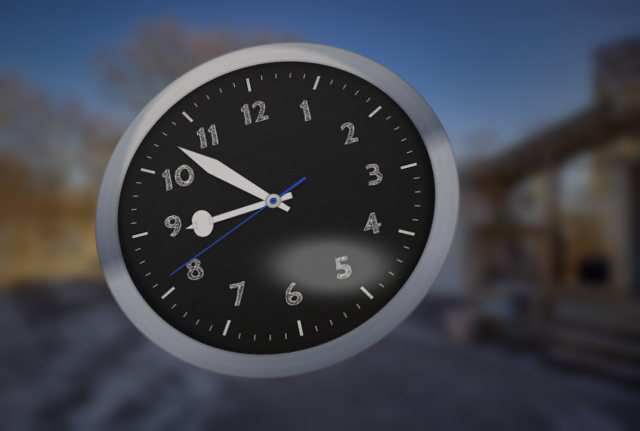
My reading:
h=8 m=52 s=41
